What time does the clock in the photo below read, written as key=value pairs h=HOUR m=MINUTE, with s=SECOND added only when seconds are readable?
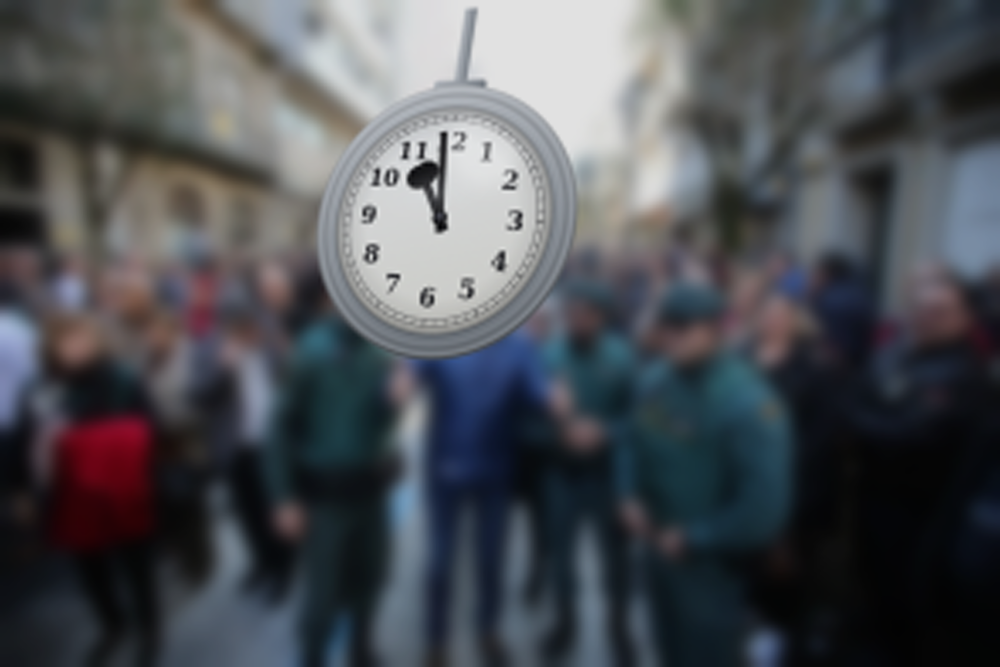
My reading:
h=10 m=59
